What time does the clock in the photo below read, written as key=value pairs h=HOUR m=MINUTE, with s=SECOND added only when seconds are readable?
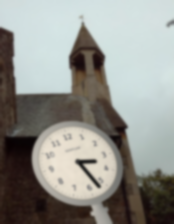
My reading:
h=3 m=27
